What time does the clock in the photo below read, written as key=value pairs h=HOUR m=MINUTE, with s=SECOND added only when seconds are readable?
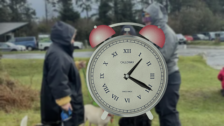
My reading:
h=1 m=20
